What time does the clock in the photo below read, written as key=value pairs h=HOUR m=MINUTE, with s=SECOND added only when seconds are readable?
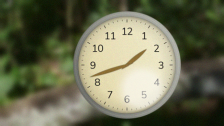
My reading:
h=1 m=42
